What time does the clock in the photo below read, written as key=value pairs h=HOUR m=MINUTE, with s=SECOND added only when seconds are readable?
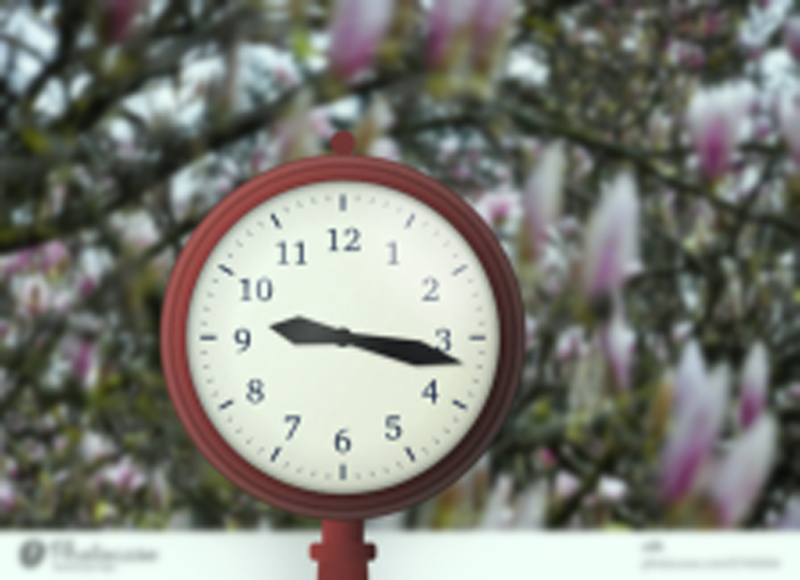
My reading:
h=9 m=17
